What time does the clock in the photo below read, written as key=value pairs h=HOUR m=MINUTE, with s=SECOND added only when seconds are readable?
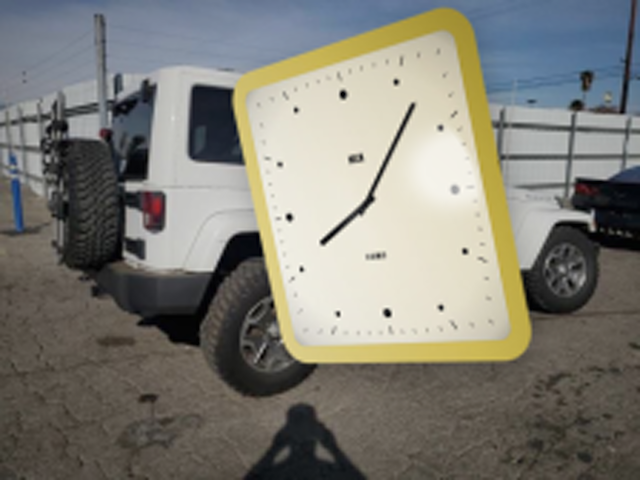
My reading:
h=8 m=7
